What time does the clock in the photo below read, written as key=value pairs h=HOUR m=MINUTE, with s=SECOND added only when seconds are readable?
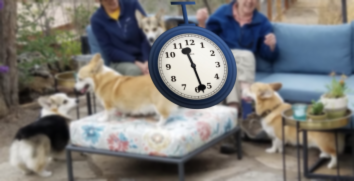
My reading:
h=11 m=28
